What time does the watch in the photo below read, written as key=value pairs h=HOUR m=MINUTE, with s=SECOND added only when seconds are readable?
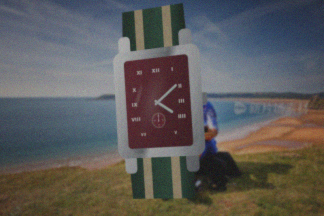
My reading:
h=4 m=9
